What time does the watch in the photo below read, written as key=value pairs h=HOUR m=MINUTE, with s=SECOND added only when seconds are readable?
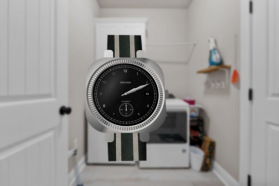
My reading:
h=2 m=11
